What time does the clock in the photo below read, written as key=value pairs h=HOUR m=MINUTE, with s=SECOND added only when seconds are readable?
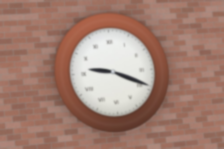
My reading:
h=9 m=19
